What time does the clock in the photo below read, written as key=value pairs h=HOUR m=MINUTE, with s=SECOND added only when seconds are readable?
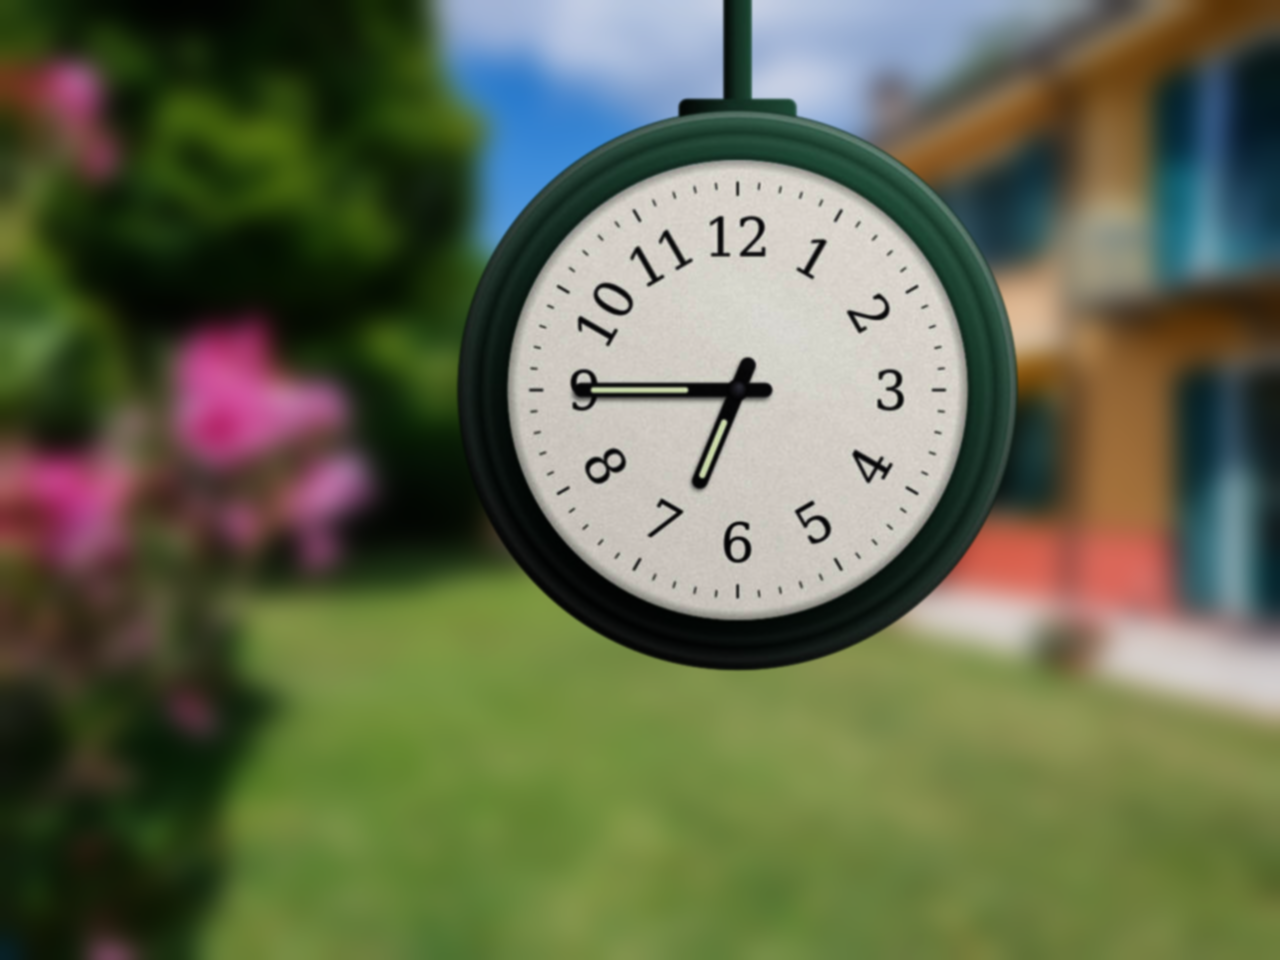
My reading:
h=6 m=45
